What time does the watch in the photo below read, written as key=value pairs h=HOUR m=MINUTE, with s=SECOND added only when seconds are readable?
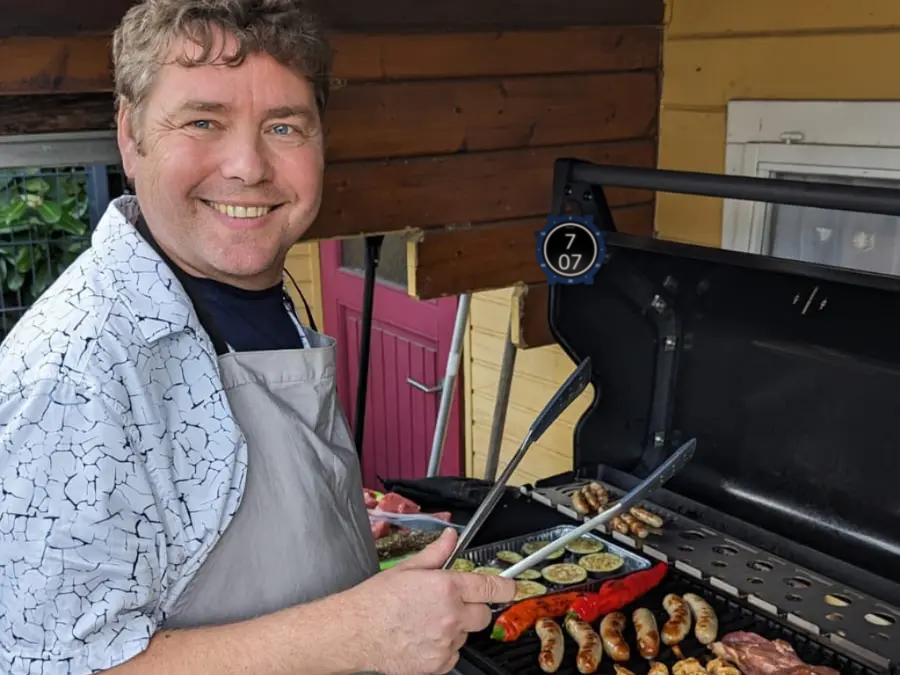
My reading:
h=7 m=7
